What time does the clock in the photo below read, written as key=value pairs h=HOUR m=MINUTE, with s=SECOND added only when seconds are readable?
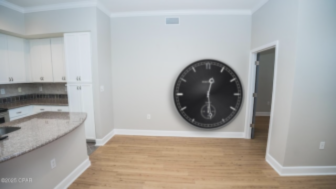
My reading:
h=12 m=29
